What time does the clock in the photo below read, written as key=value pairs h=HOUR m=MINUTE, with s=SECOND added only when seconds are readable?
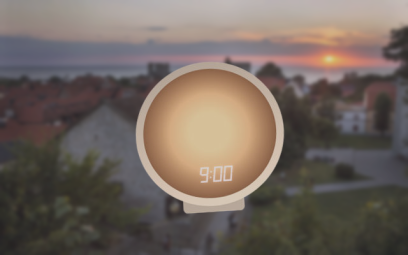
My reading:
h=9 m=0
